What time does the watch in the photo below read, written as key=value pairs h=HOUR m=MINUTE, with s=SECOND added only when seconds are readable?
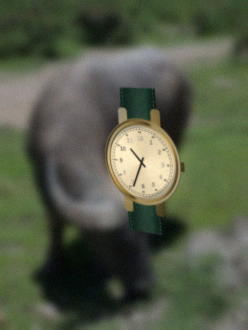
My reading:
h=10 m=34
